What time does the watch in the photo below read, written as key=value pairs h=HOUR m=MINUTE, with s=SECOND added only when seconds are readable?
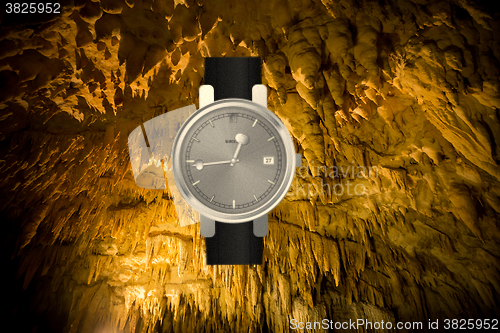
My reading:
h=12 m=44
